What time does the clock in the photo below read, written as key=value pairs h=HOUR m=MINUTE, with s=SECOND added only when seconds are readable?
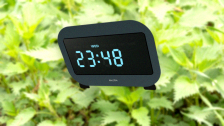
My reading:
h=23 m=48
